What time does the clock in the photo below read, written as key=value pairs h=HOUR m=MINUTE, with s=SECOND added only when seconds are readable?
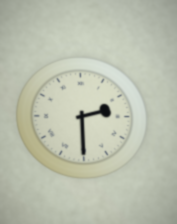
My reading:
h=2 m=30
